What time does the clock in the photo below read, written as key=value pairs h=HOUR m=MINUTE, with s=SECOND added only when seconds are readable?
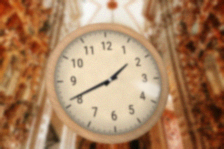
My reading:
h=1 m=41
